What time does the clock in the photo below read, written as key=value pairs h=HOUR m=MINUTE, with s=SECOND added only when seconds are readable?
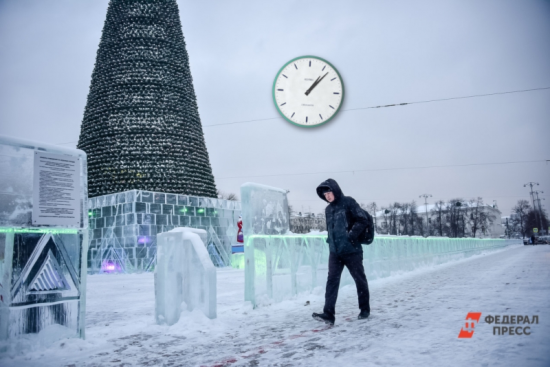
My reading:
h=1 m=7
